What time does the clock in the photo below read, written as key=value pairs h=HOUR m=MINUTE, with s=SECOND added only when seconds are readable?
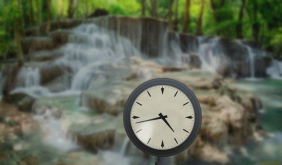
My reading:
h=4 m=43
